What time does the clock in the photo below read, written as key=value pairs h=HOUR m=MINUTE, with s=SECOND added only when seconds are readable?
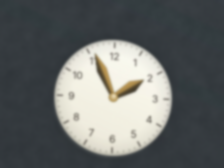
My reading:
h=1 m=56
